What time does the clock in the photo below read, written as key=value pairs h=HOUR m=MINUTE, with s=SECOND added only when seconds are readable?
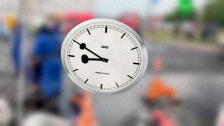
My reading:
h=8 m=50
